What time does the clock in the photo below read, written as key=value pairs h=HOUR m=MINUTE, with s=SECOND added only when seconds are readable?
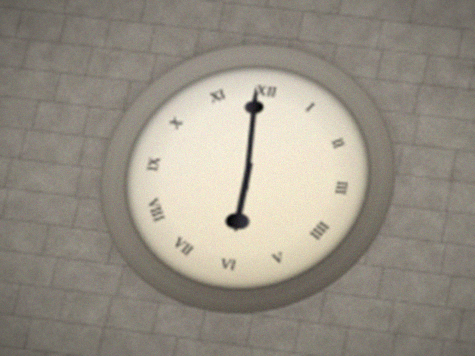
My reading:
h=5 m=59
